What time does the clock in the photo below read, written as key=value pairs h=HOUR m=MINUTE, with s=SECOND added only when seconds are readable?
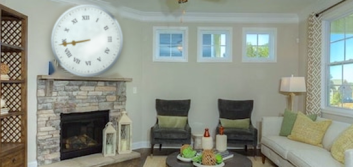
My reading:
h=8 m=44
